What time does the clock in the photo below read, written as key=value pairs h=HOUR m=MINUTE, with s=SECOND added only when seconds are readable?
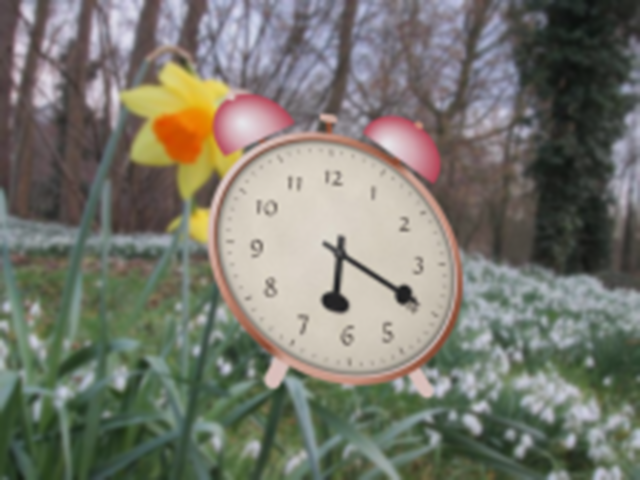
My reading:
h=6 m=20
